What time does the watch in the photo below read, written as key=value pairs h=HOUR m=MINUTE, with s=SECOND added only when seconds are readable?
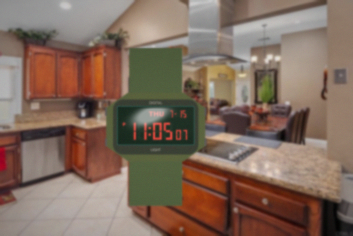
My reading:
h=11 m=5 s=7
